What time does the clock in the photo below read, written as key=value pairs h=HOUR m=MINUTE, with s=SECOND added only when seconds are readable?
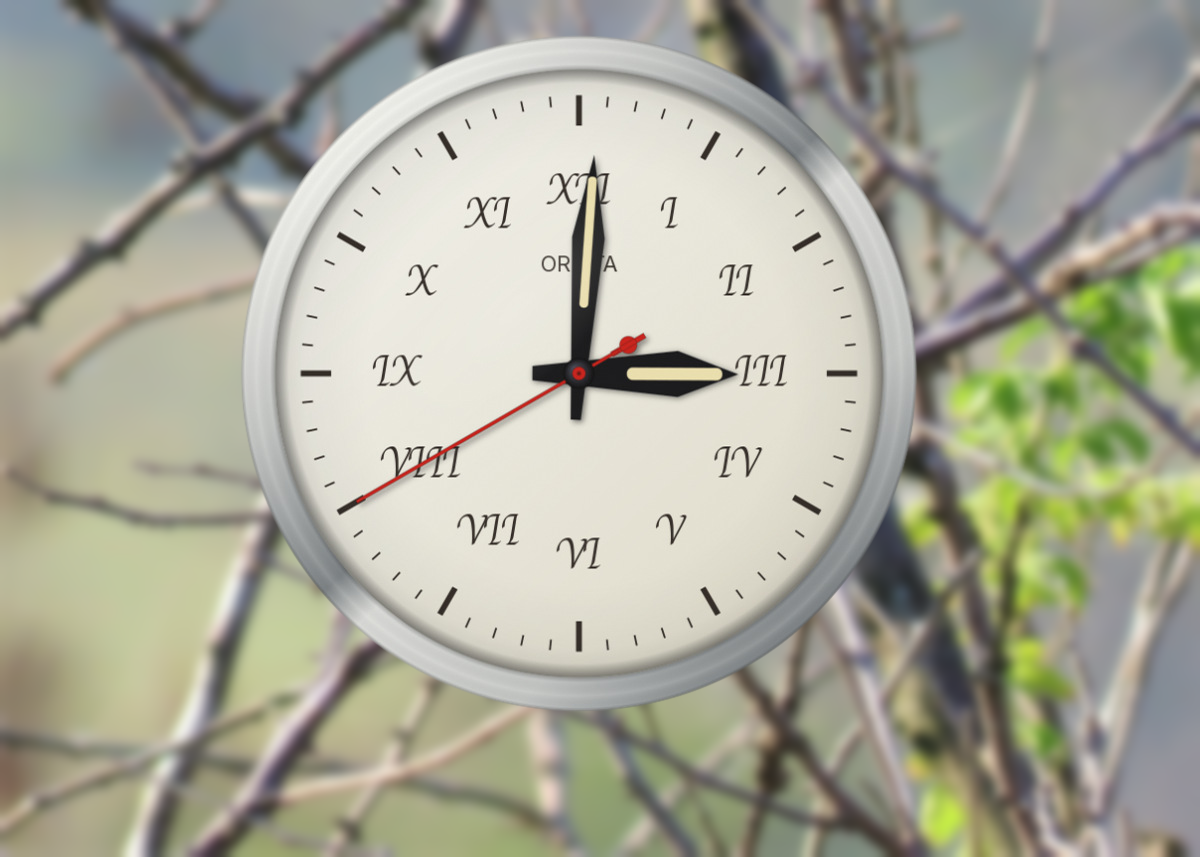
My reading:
h=3 m=0 s=40
